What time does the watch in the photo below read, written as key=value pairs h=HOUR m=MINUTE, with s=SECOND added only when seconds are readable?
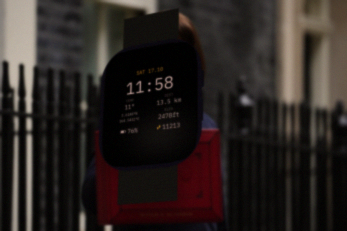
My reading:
h=11 m=58
